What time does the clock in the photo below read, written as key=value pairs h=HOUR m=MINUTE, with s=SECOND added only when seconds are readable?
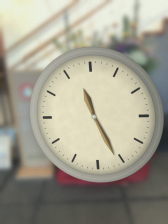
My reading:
h=11 m=26
